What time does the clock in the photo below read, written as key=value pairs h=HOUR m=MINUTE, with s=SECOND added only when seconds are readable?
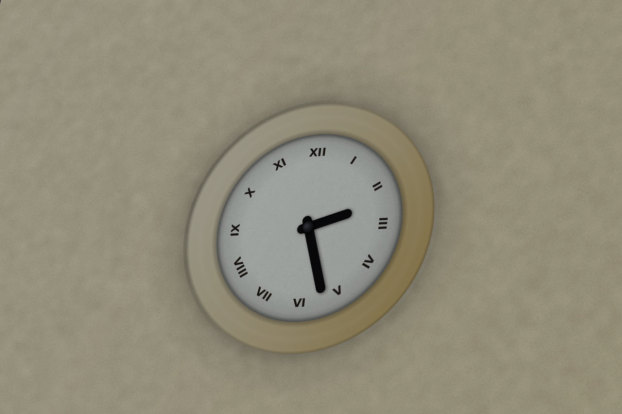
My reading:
h=2 m=27
